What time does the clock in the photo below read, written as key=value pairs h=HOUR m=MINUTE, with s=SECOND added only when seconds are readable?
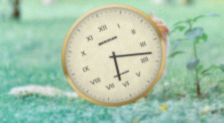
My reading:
h=6 m=18
